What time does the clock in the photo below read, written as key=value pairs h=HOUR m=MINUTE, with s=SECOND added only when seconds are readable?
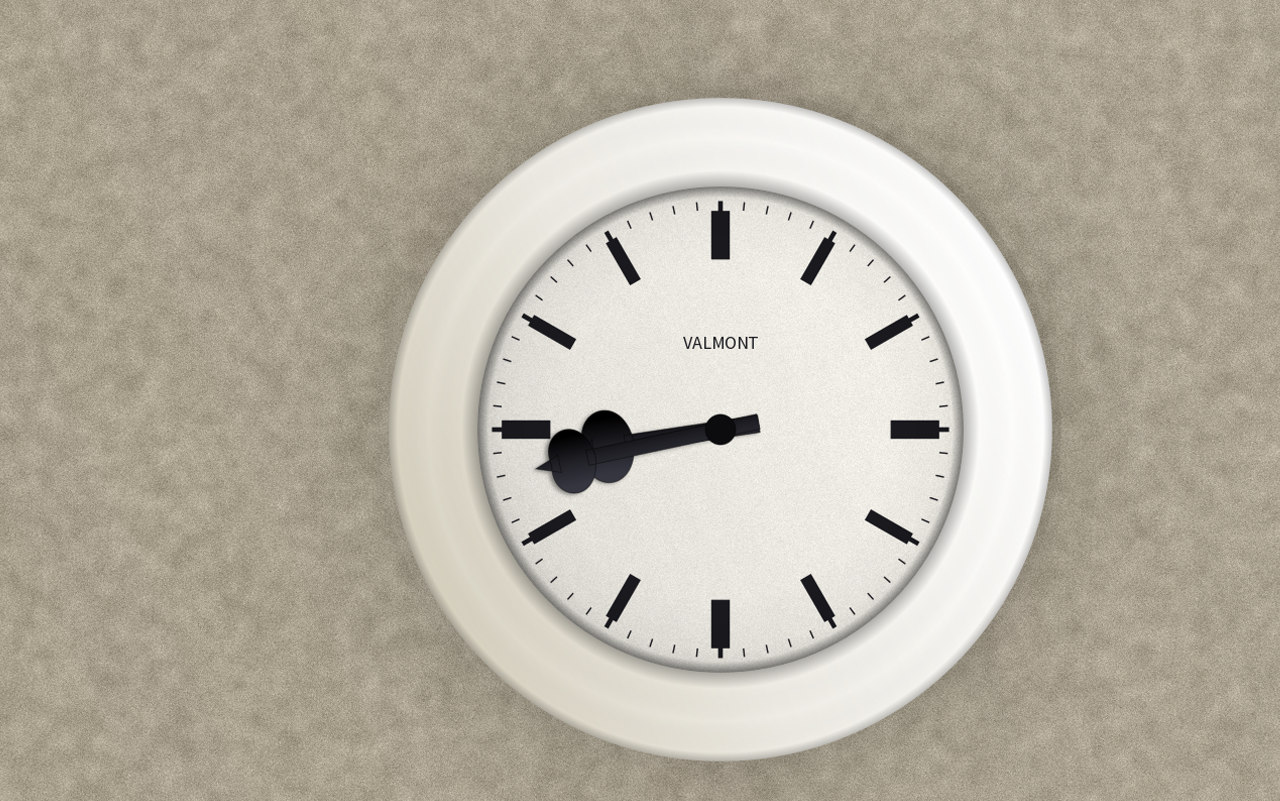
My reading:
h=8 m=43
